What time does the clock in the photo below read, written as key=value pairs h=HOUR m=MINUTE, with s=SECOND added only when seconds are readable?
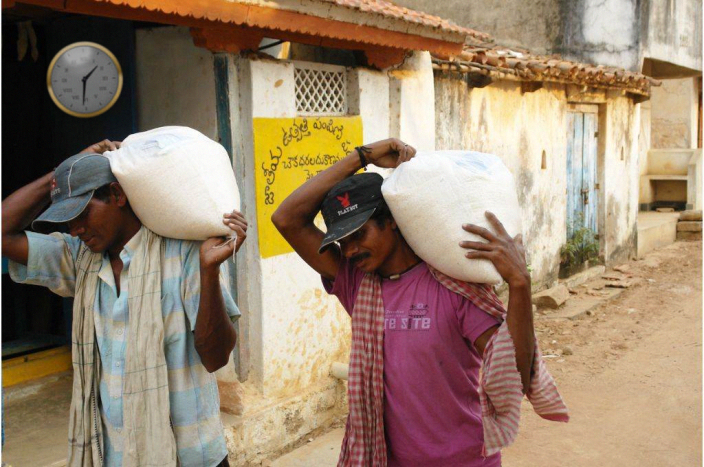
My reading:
h=1 m=31
